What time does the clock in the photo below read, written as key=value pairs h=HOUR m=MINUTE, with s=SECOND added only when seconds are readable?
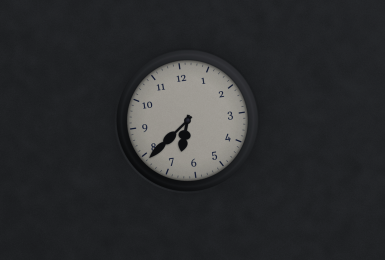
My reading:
h=6 m=39
